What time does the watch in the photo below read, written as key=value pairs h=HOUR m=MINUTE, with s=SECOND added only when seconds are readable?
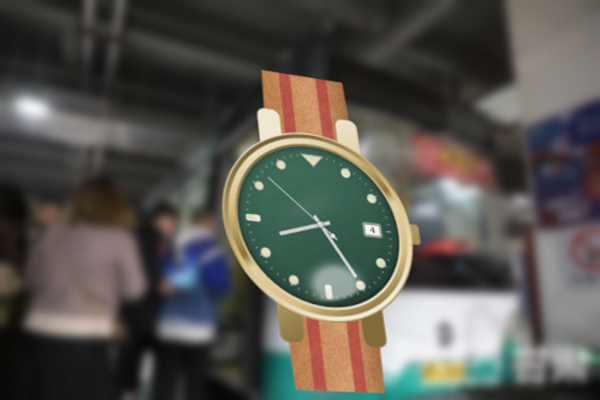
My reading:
h=8 m=24 s=52
